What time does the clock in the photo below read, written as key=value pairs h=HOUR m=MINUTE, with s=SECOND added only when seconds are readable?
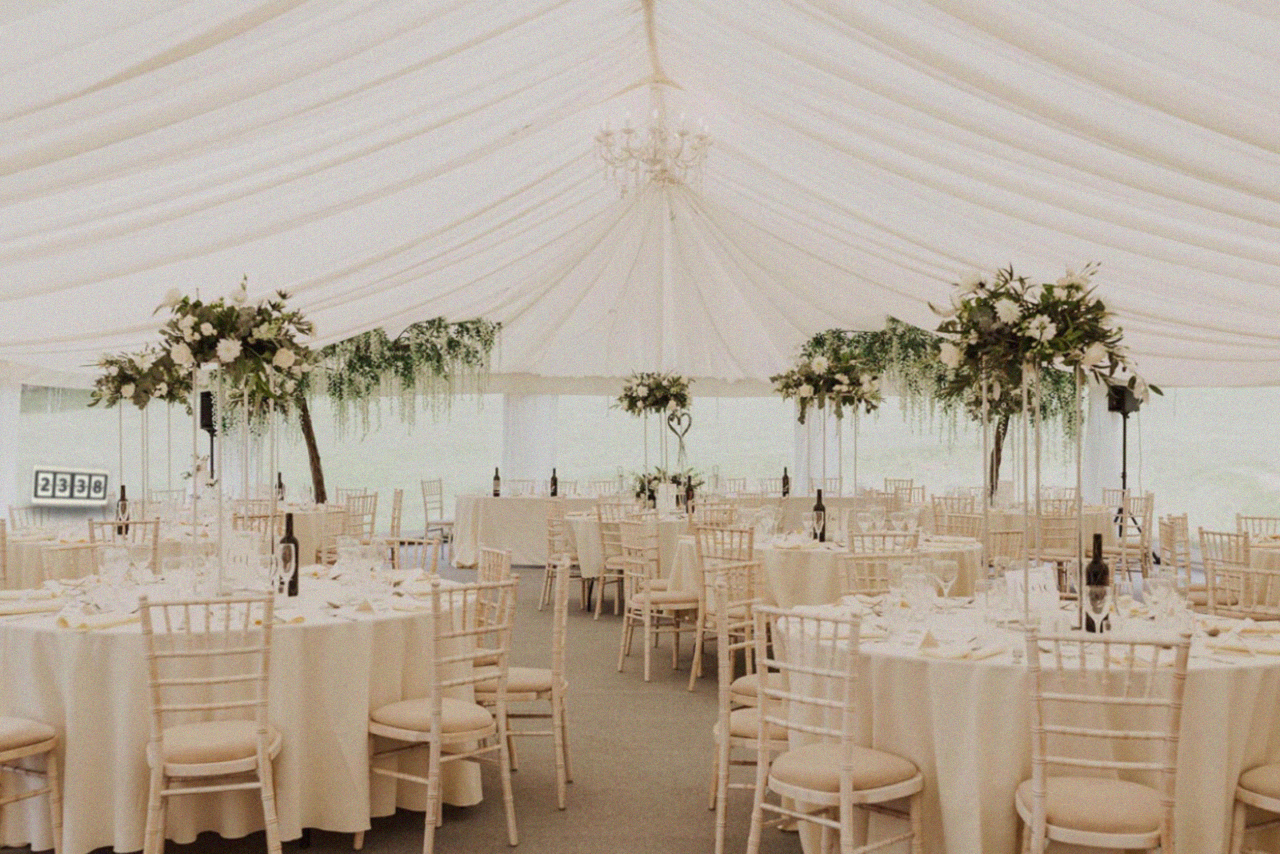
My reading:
h=23 m=38
